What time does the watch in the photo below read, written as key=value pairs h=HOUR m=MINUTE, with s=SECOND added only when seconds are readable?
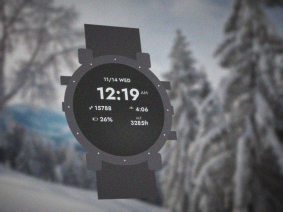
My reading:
h=12 m=19
